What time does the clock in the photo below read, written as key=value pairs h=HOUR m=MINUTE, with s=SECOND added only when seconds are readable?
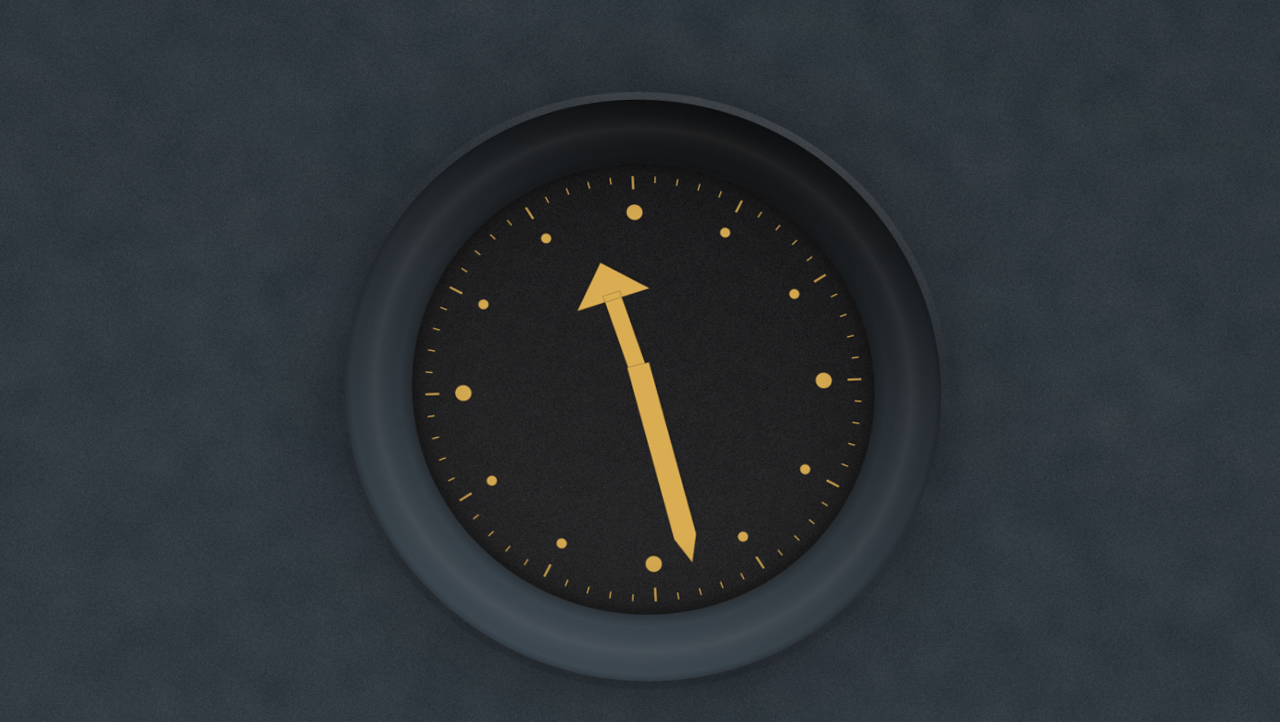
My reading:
h=11 m=28
